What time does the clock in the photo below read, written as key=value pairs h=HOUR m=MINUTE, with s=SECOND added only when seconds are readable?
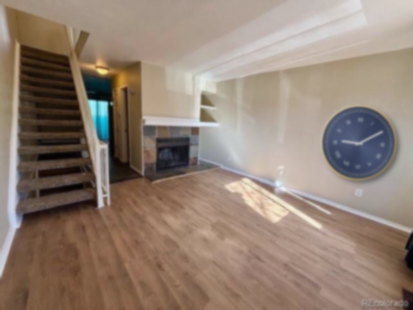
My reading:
h=9 m=10
